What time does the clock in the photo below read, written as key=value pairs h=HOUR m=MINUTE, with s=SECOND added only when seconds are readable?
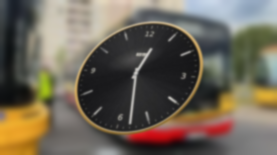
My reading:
h=12 m=28
